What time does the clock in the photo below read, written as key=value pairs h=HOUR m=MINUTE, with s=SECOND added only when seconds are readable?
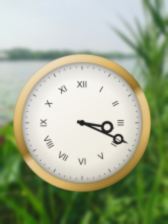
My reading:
h=3 m=19
